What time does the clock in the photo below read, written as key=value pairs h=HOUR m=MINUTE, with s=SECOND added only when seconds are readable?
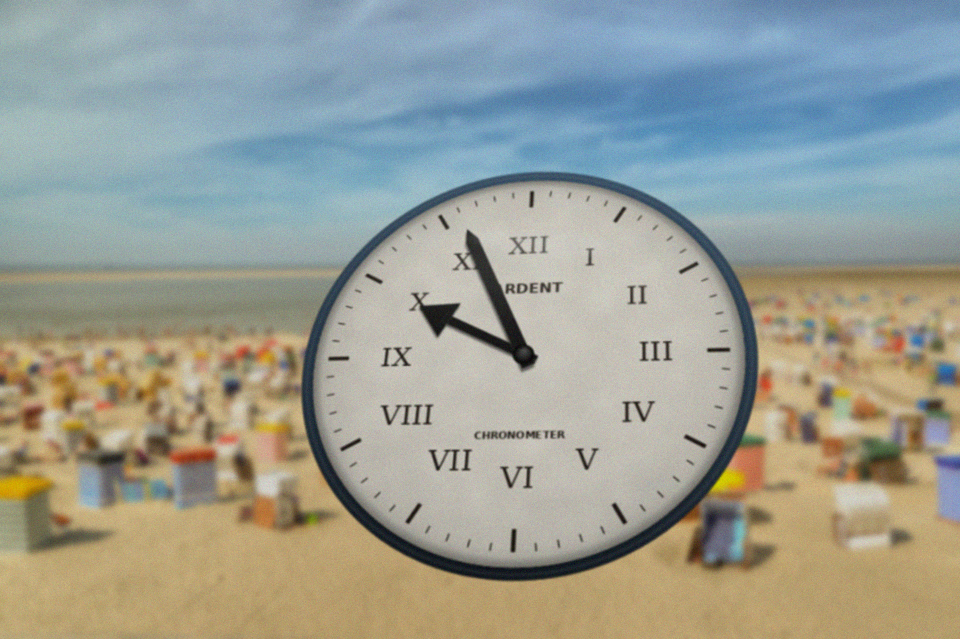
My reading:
h=9 m=56
